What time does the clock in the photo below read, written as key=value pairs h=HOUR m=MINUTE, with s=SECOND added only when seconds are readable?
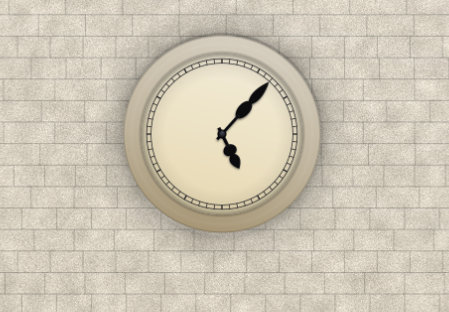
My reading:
h=5 m=7
